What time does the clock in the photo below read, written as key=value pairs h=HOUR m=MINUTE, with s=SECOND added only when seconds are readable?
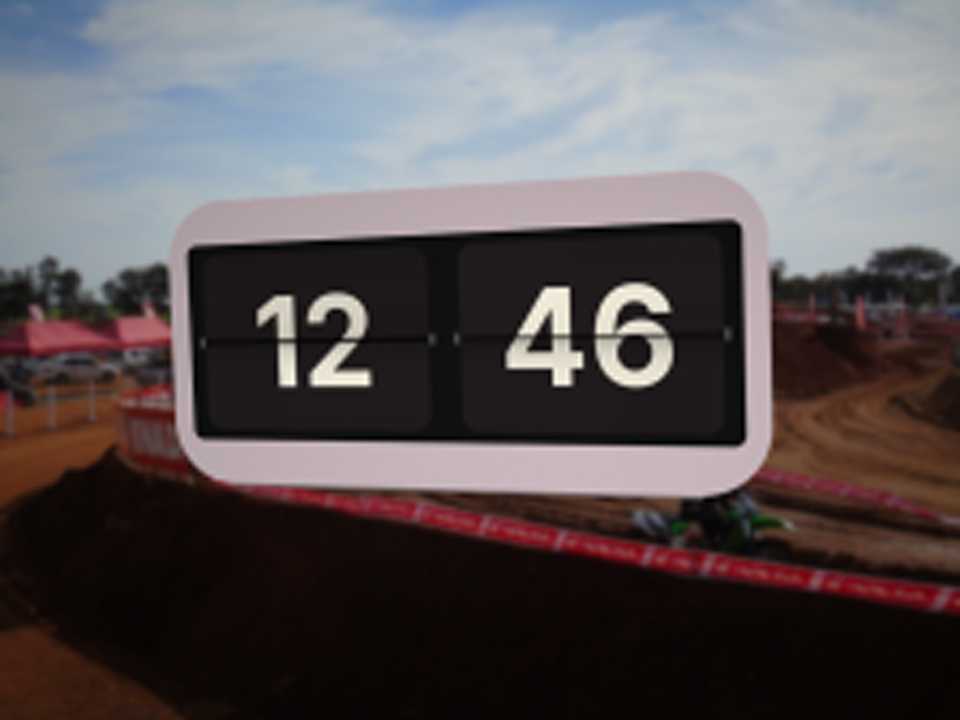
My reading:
h=12 m=46
